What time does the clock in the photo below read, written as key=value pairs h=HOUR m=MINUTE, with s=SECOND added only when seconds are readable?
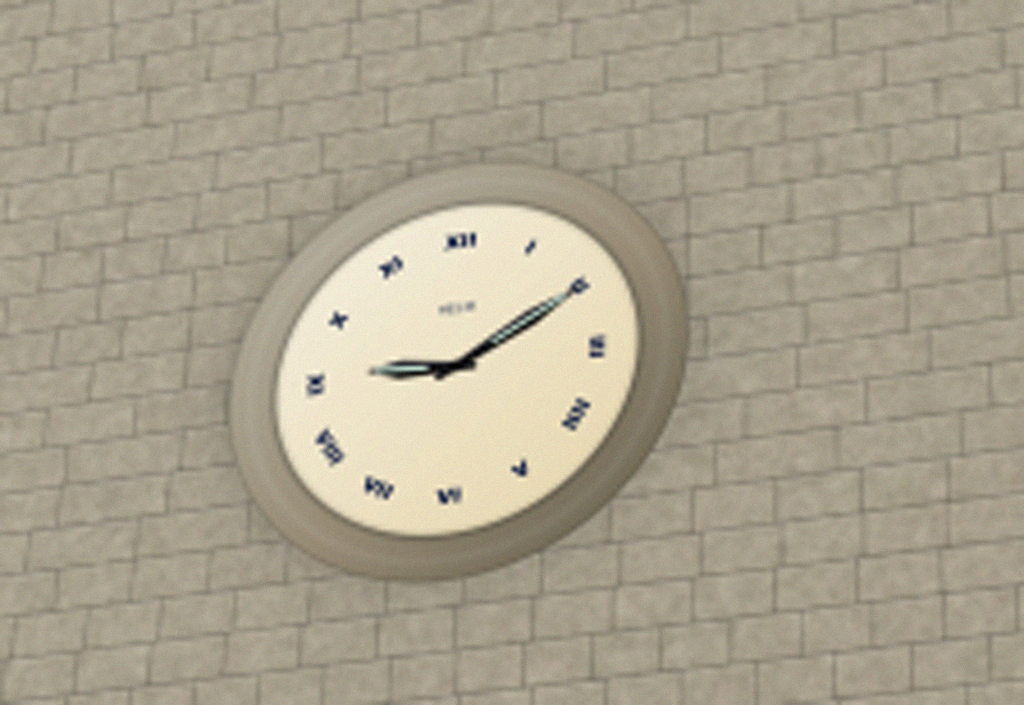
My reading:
h=9 m=10
